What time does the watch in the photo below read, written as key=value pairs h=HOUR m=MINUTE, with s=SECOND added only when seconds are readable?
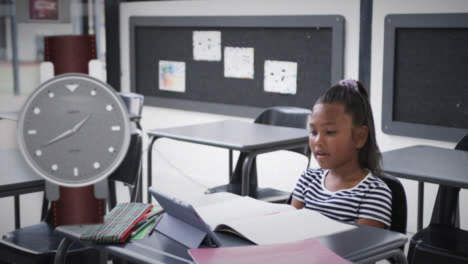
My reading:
h=1 m=41
